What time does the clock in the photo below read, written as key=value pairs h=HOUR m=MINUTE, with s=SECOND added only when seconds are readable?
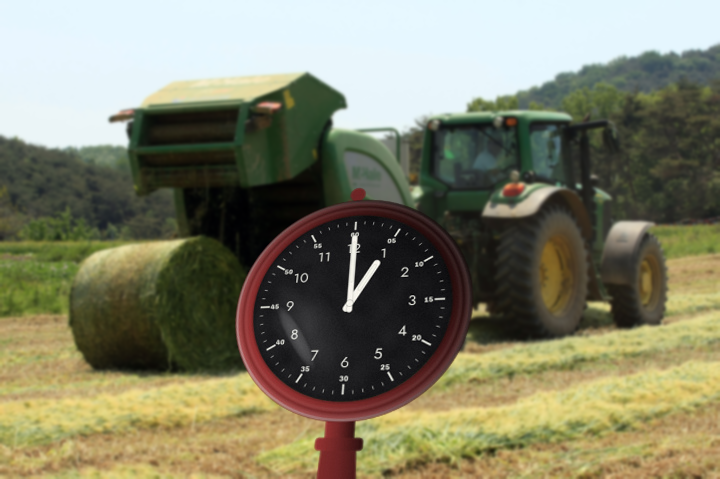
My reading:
h=1 m=0
